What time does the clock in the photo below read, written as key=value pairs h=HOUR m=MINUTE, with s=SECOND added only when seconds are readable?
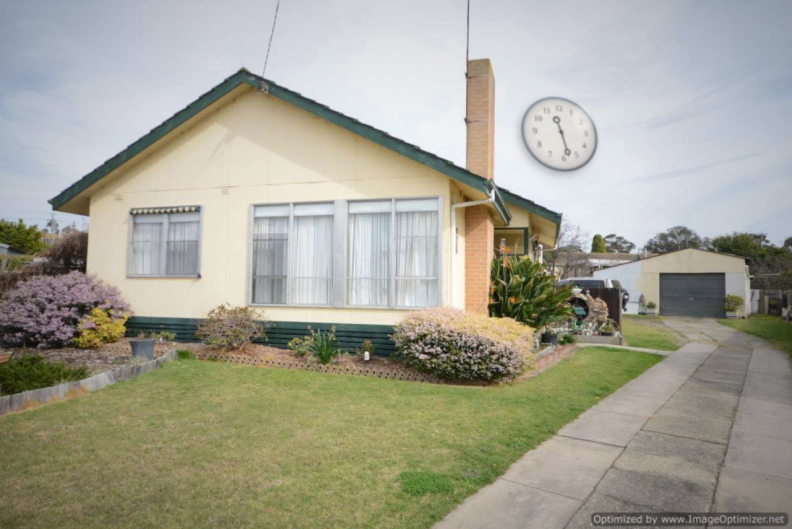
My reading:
h=11 m=28
